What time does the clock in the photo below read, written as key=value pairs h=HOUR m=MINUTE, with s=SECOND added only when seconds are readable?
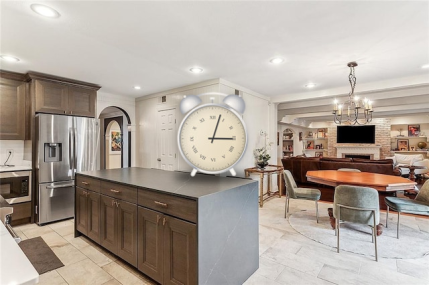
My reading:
h=3 m=3
